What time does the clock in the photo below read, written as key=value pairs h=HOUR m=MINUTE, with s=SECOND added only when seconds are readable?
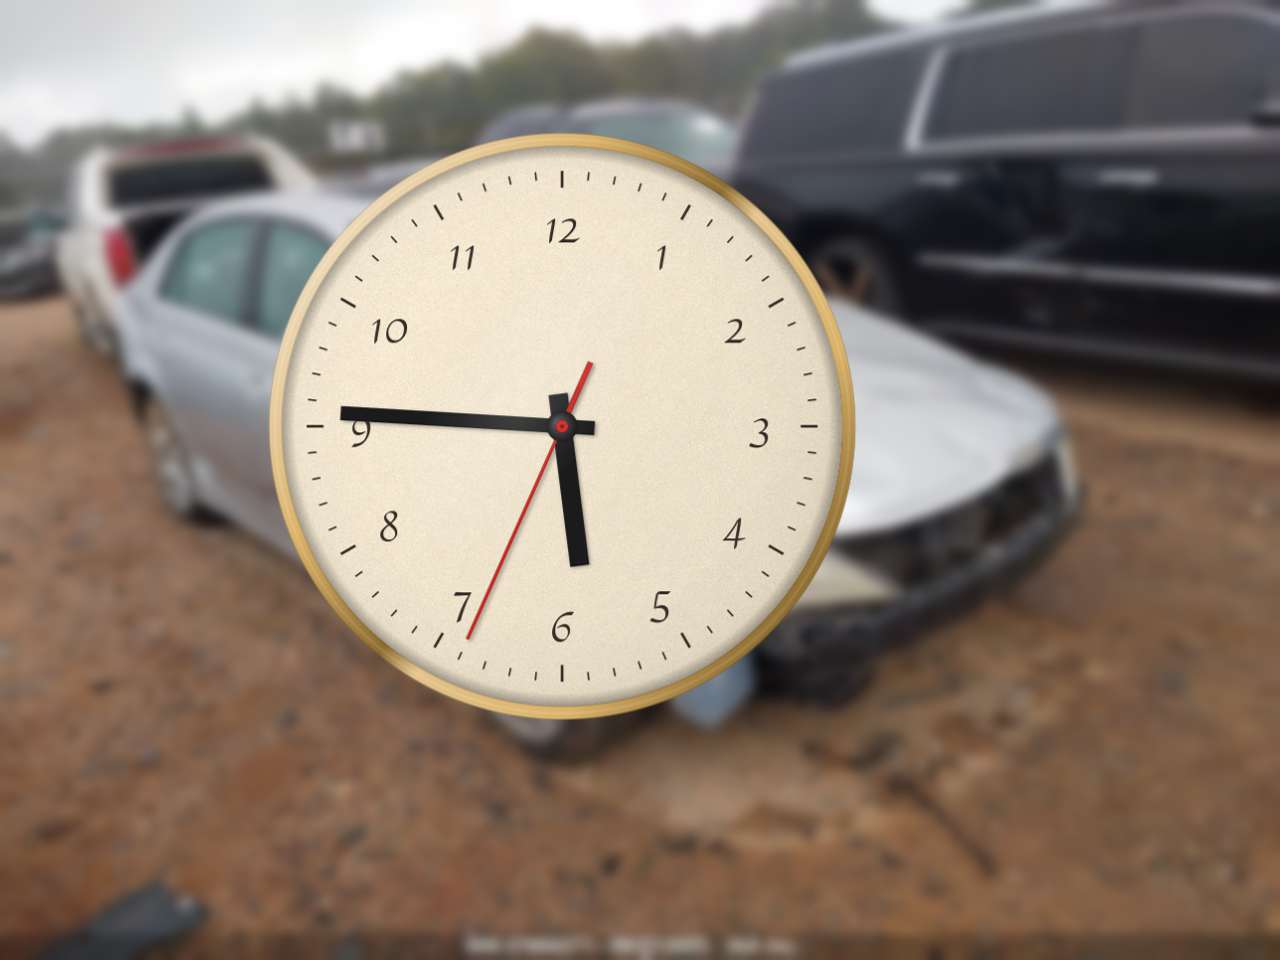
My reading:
h=5 m=45 s=34
